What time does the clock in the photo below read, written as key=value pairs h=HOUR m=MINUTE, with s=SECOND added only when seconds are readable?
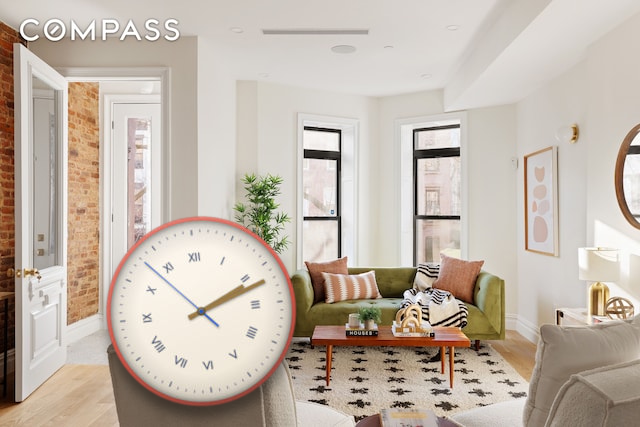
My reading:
h=2 m=11 s=53
